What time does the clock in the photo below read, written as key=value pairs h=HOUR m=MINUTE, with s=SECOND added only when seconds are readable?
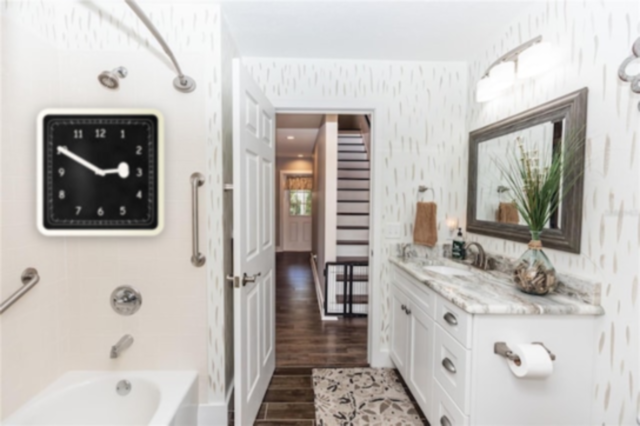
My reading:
h=2 m=50
